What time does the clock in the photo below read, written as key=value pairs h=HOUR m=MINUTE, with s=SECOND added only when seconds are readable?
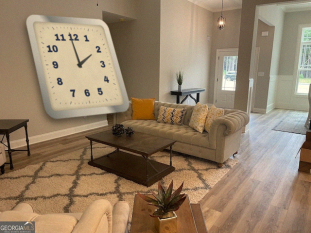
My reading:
h=1 m=59
